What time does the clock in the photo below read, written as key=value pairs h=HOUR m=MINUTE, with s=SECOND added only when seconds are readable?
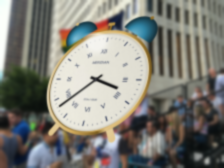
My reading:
h=3 m=38
